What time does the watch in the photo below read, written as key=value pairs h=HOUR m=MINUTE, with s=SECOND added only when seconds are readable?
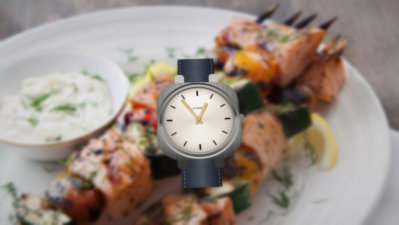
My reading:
h=12 m=54
